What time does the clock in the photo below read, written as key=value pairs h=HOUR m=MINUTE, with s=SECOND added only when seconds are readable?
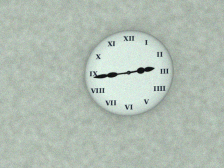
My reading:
h=2 m=44
